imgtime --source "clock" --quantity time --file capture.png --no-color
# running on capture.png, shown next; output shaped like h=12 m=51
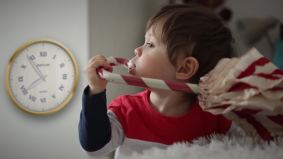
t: h=7 m=54
